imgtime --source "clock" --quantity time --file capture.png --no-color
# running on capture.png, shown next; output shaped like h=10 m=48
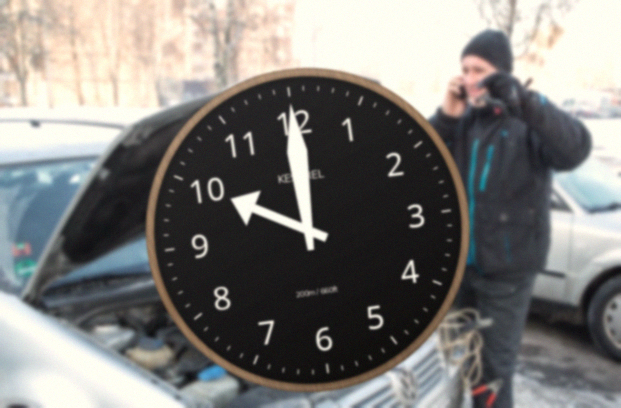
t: h=10 m=0
